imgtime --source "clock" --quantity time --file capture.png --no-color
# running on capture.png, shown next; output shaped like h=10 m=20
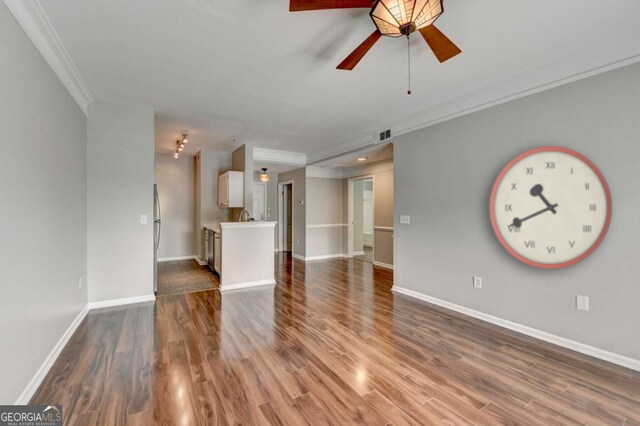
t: h=10 m=41
